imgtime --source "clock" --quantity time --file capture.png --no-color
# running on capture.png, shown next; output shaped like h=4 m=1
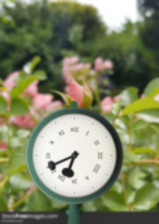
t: h=6 m=41
